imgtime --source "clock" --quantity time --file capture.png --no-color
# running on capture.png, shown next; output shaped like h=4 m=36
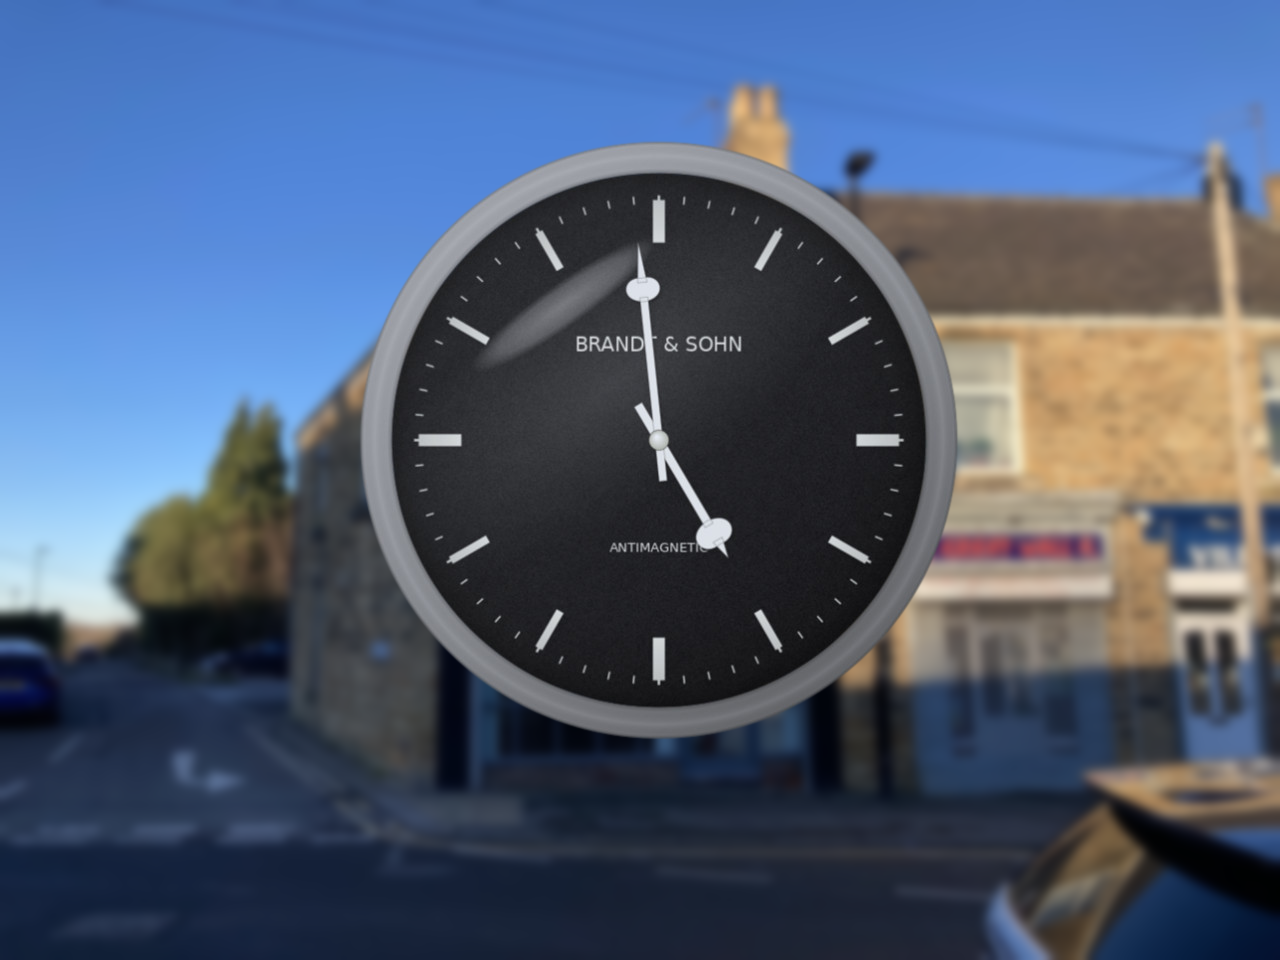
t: h=4 m=59
